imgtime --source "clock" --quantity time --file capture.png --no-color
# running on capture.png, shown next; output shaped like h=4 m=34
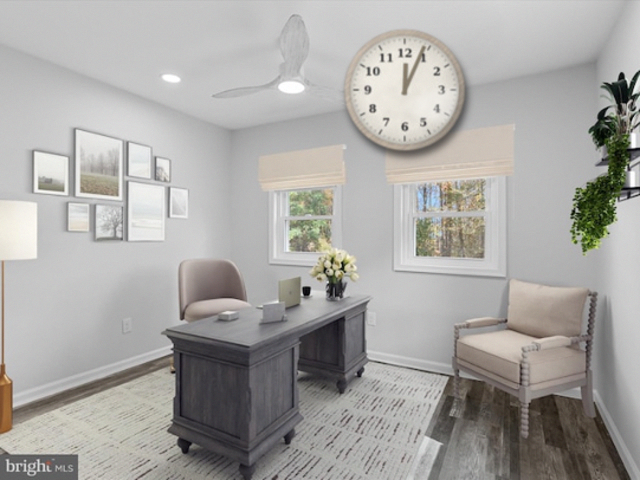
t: h=12 m=4
